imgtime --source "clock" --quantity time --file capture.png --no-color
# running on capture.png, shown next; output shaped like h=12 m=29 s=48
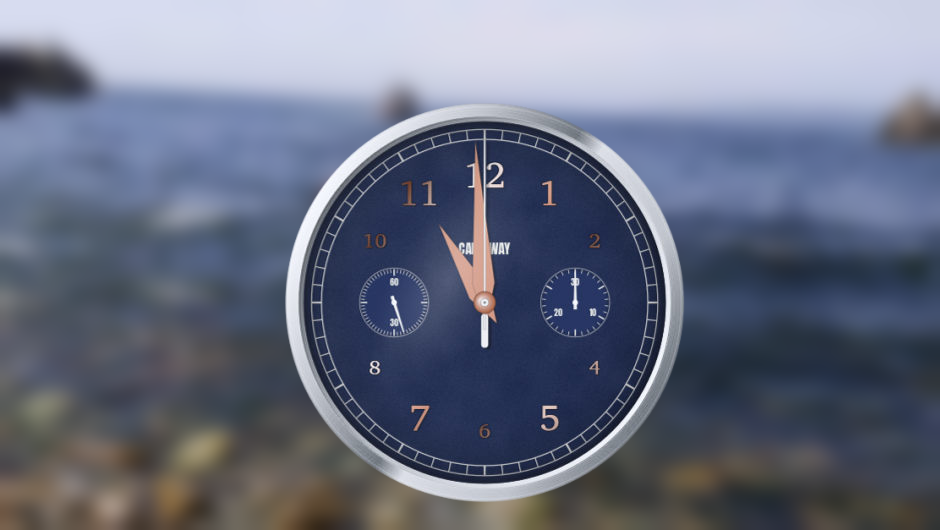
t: h=10 m=59 s=27
